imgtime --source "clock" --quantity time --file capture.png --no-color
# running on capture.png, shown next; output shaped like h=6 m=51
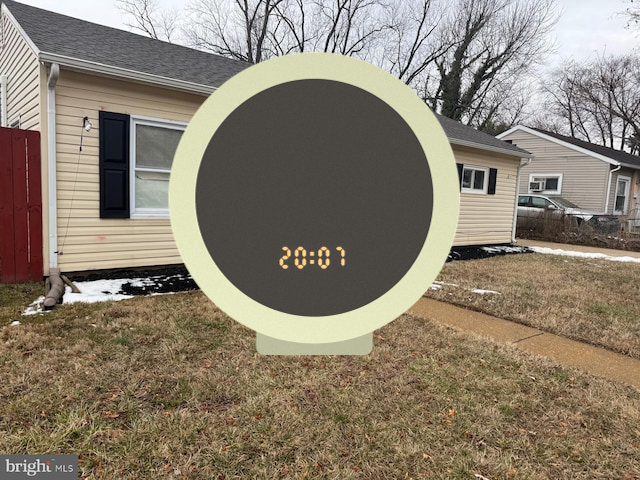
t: h=20 m=7
